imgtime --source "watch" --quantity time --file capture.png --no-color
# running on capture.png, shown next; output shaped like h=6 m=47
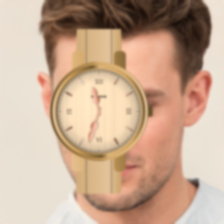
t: h=11 m=33
